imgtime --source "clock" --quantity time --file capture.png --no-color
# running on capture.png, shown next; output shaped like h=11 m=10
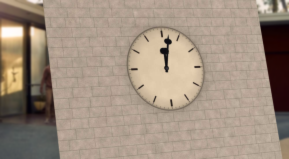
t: h=12 m=2
